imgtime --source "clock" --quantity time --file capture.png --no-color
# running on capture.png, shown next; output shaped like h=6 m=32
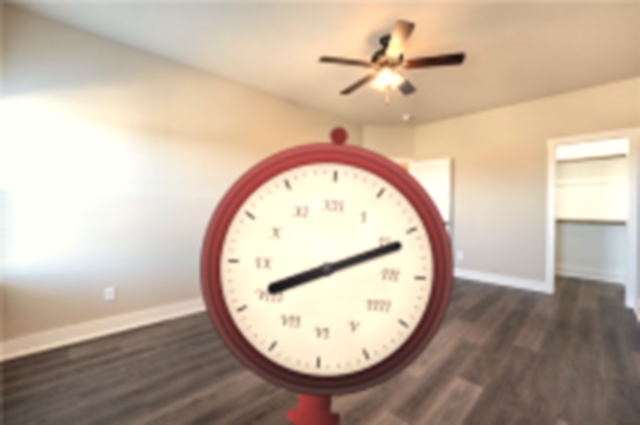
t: h=8 m=11
